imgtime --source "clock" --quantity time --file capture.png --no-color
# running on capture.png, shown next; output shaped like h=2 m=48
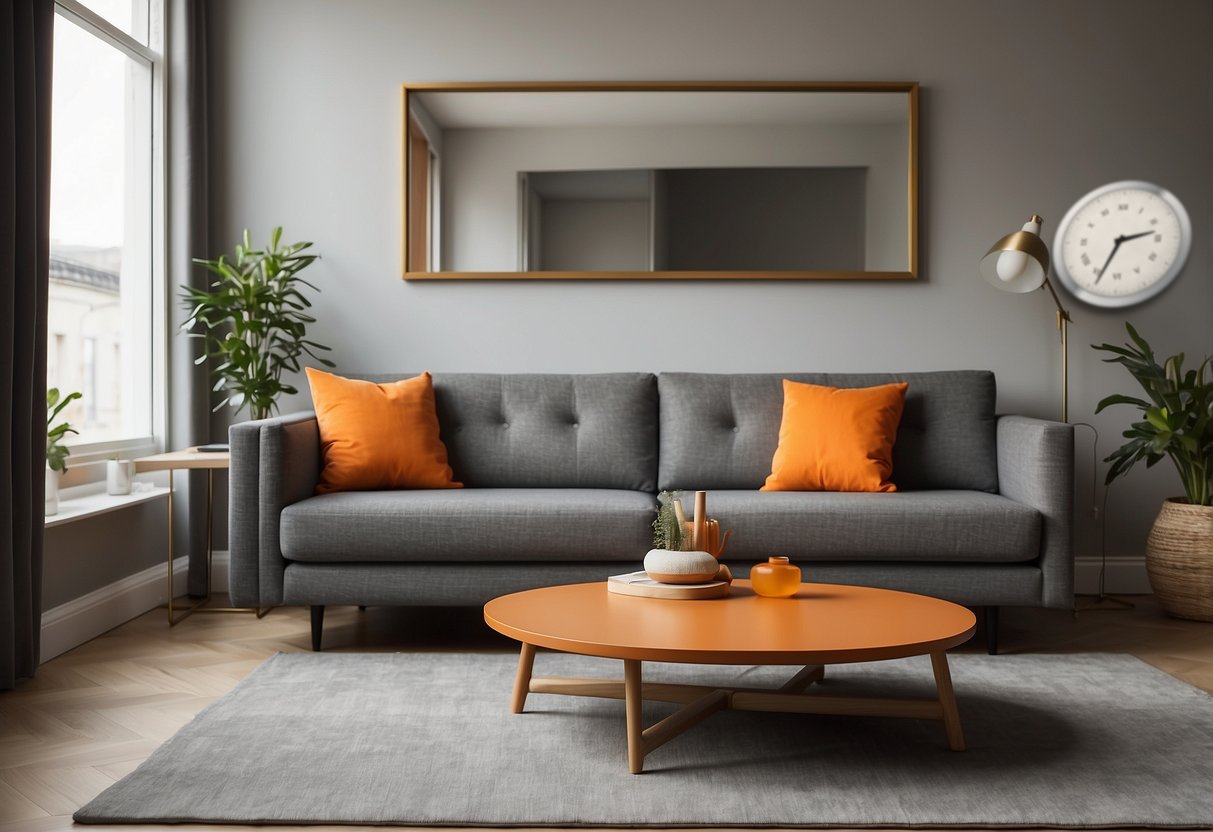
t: h=2 m=34
